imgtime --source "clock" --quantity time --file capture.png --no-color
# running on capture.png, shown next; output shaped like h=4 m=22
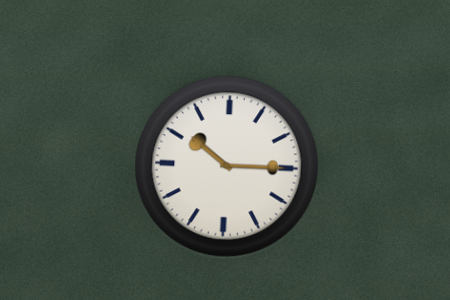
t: h=10 m=15
